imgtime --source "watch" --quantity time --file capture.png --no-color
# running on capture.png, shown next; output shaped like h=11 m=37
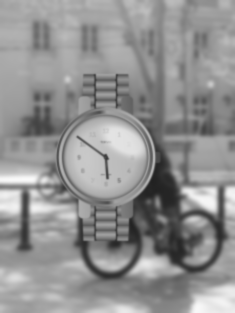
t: h=5 m=51
